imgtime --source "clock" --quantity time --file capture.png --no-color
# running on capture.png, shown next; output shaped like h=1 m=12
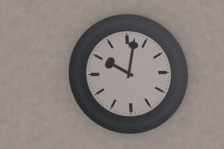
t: h=10 m=2
